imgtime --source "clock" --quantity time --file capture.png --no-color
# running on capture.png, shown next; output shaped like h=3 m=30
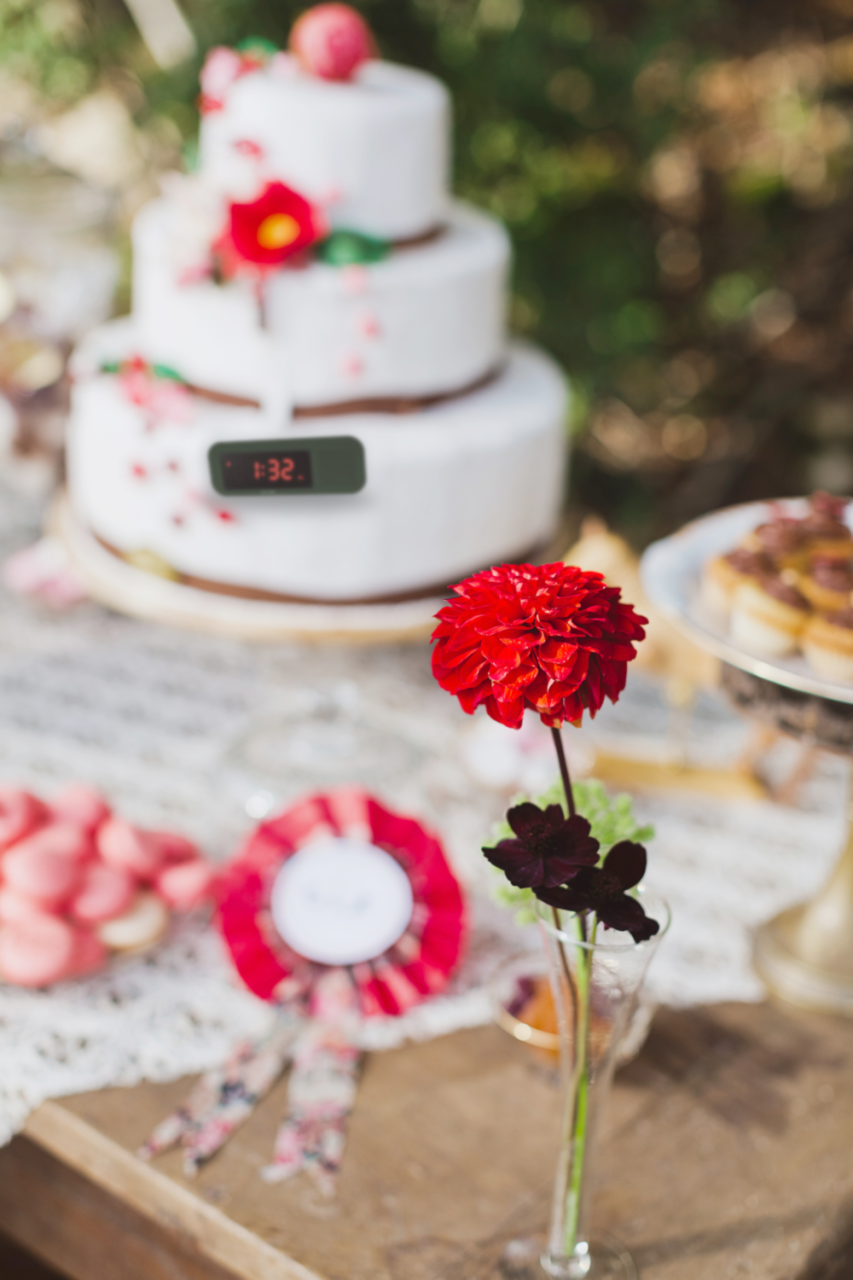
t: h=1 m=32
